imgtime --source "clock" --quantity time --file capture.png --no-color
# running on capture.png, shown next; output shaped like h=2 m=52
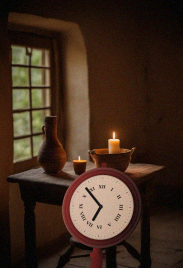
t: h=6 m=53
